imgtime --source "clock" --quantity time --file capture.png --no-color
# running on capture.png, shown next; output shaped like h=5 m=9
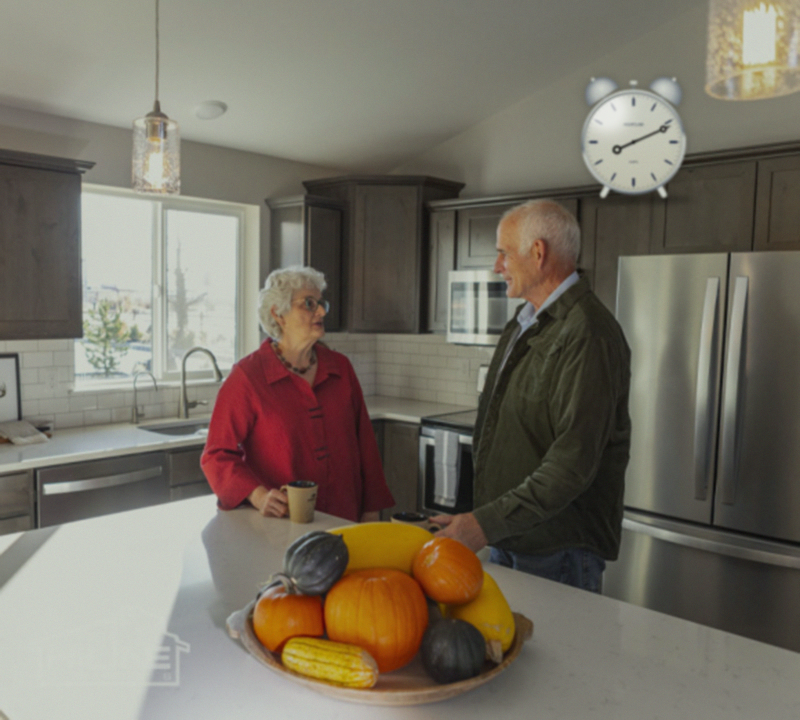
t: h=8 m=11
